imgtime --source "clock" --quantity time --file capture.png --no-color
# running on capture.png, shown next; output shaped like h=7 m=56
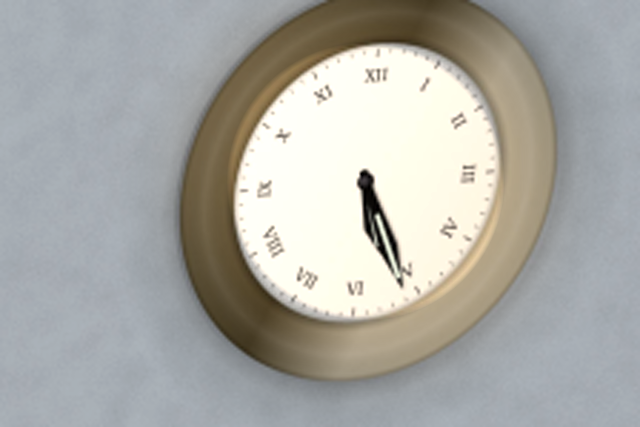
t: h=5 m=26
